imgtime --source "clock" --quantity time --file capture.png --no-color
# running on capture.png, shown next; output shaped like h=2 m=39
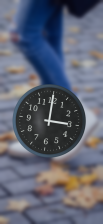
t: h=3 m=0
